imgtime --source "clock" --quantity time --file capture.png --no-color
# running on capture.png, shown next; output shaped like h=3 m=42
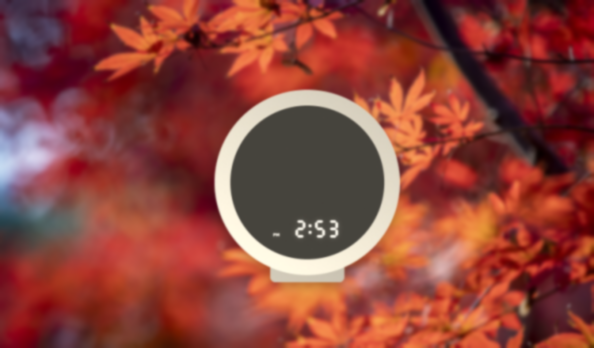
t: h=2 m=53
